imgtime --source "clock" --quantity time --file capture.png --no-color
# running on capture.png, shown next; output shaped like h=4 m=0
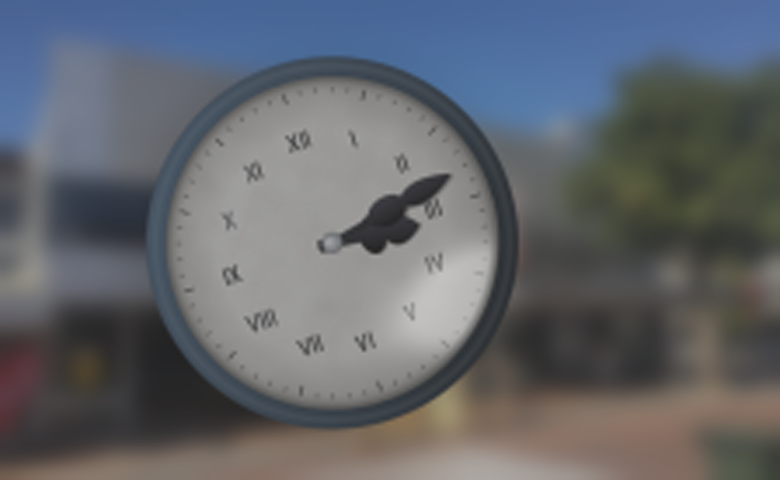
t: h=3 m=13
